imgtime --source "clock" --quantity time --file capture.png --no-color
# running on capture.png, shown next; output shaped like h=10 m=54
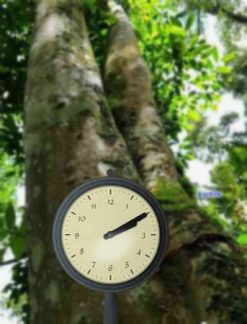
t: h=2 m=10
